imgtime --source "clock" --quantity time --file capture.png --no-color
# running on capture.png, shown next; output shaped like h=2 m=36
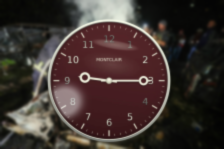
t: h=9 m=15
